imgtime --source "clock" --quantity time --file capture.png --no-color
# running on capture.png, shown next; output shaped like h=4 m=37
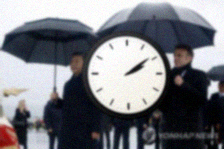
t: h=2 m=9
